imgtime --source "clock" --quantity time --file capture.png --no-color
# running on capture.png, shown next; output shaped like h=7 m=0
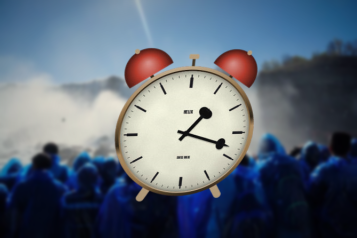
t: h=1 m=18
